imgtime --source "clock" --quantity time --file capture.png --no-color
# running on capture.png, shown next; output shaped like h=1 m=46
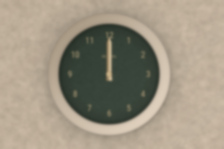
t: h=12 m=0
